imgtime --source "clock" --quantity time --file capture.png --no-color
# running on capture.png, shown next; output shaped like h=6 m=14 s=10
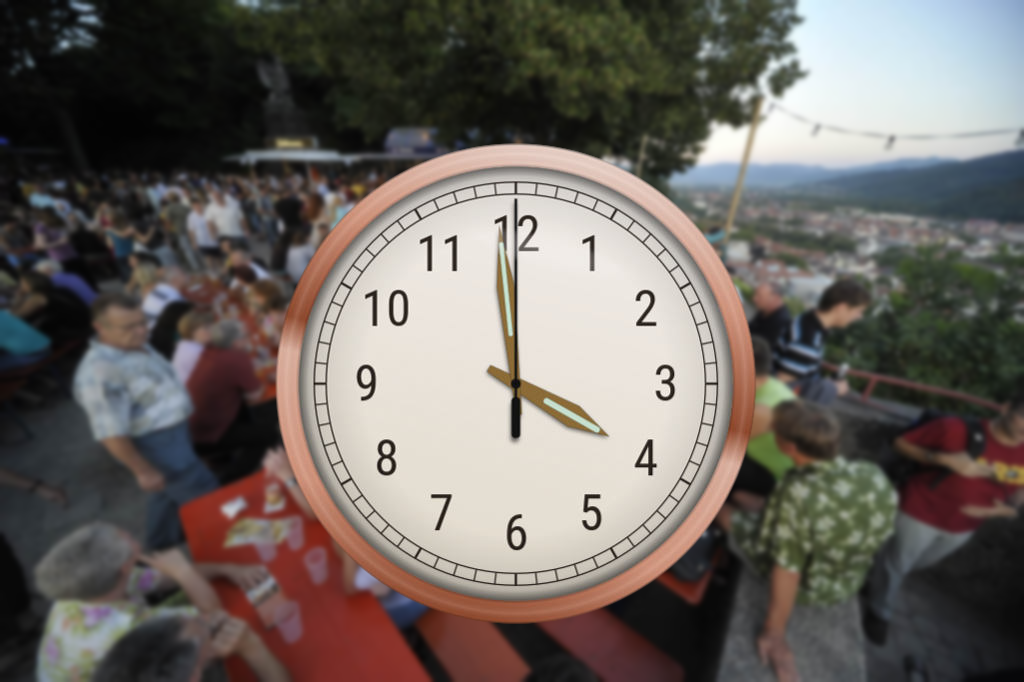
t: h=3 m=59 s=0
